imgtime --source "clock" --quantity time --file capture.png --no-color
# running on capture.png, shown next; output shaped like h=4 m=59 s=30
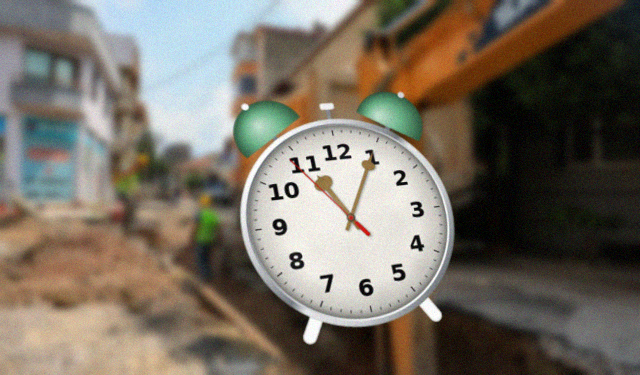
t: h=11 m=4 s=54
